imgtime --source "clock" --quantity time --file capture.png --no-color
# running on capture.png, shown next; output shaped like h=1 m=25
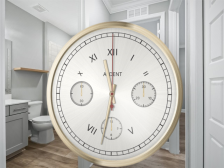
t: h=11 m=32
